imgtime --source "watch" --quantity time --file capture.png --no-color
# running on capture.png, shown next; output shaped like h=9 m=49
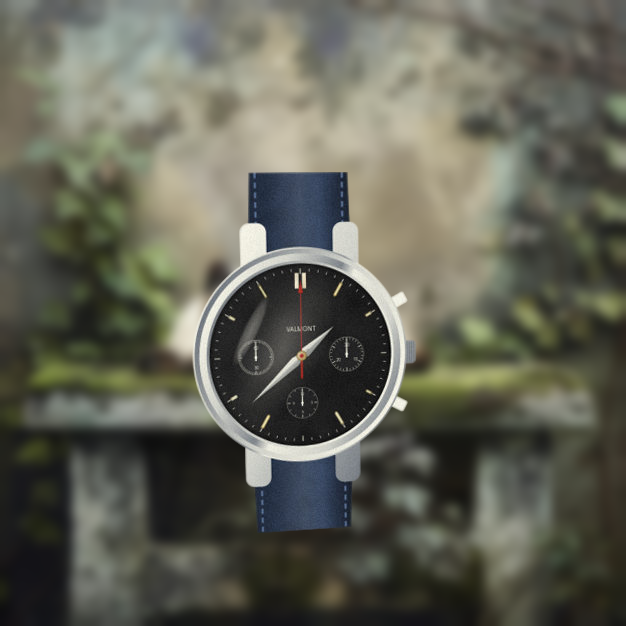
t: h=1 m=38
